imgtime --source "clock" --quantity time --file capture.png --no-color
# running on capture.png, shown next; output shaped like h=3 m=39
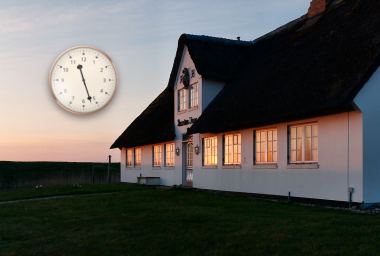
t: h=11 m=27
